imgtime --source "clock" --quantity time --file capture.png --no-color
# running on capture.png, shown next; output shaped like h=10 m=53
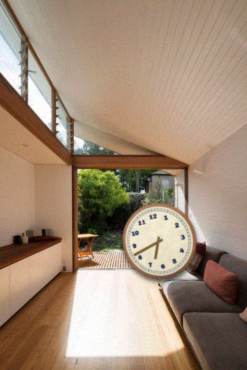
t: h=6 m=42
